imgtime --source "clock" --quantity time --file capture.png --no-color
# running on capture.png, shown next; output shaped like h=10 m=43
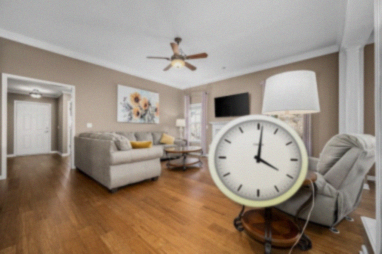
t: h=4 m=1
